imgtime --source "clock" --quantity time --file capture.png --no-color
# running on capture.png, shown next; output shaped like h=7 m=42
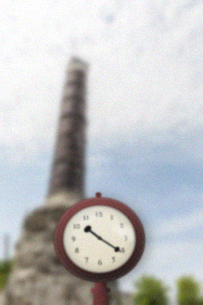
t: h=10 m=21
